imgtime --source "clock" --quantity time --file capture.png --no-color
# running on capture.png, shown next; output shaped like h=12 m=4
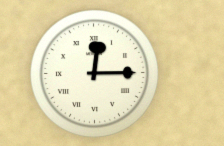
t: h=12 m=15
